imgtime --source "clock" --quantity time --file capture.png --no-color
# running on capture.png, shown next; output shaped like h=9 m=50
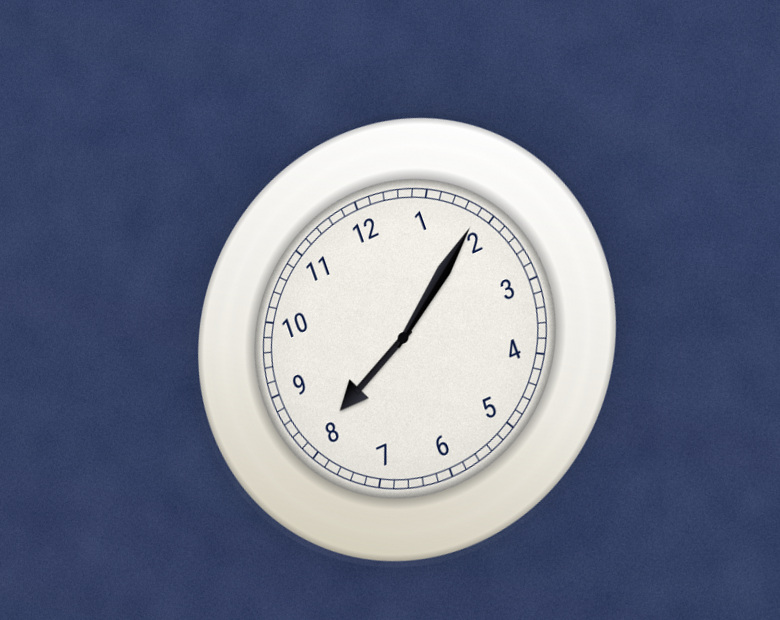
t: h=8 m=9
